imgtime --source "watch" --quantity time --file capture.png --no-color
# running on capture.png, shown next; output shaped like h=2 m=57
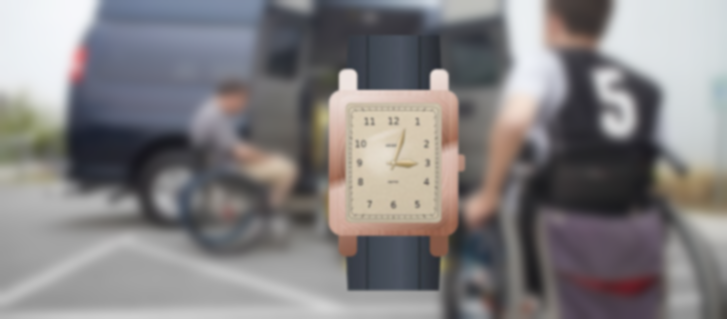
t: h=3 m=3
